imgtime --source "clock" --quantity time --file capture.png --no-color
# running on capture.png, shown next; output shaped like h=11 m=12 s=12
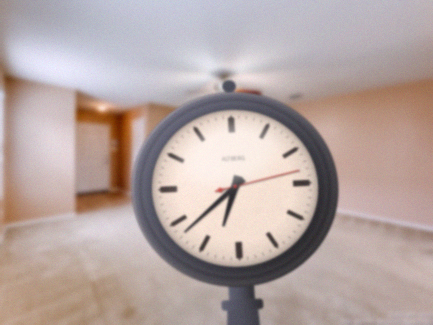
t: h=6 m=38 s=13
